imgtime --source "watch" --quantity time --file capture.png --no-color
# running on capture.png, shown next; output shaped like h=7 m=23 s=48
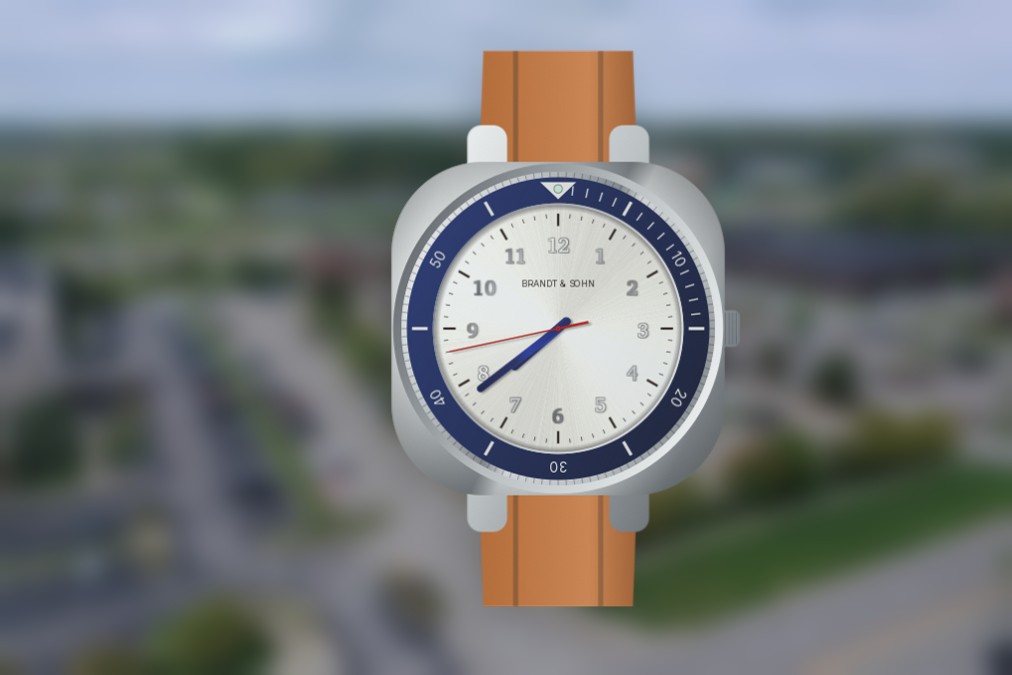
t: h=7 m=38 s=43
